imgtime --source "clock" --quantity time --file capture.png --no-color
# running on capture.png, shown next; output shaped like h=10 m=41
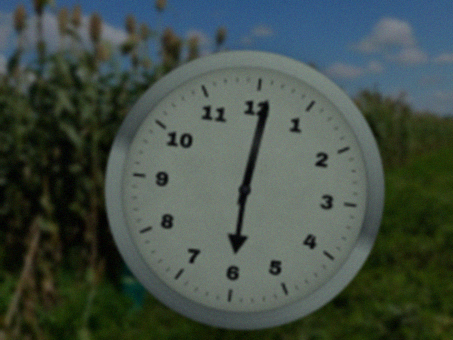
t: h=6 m=1
